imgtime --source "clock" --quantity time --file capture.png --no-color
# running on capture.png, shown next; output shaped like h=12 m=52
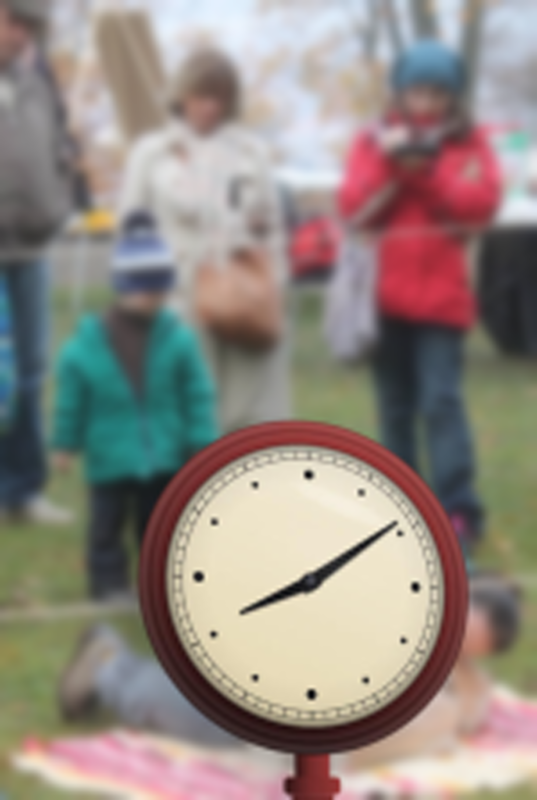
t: h=8 m=9
